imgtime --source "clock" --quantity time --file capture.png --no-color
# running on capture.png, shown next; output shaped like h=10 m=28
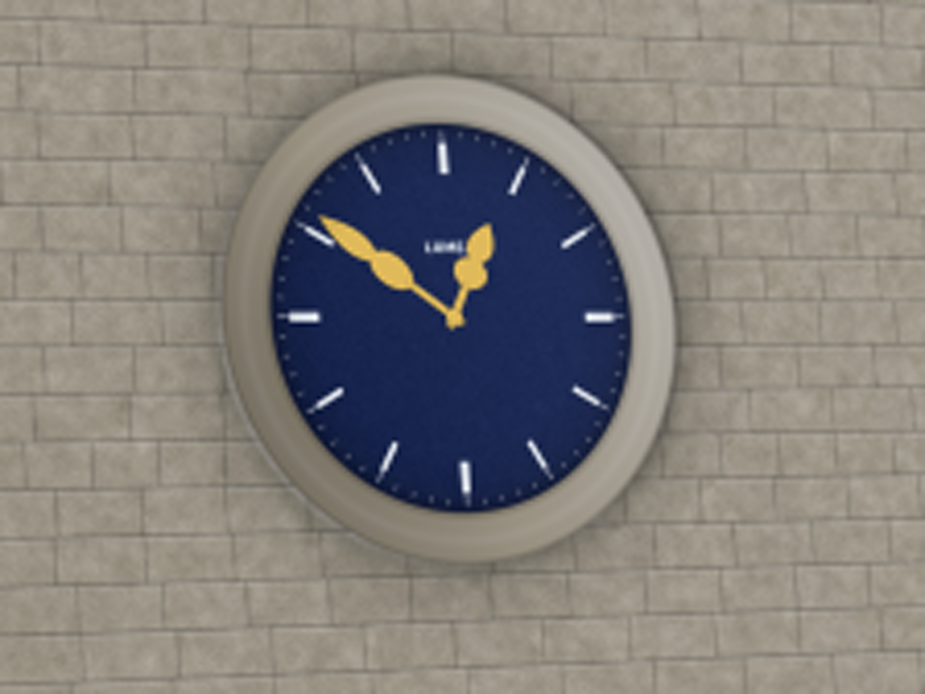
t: h=12 m=51
